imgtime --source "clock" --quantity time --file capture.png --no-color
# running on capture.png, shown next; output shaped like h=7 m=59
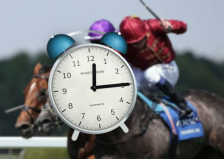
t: h=12 m=15
